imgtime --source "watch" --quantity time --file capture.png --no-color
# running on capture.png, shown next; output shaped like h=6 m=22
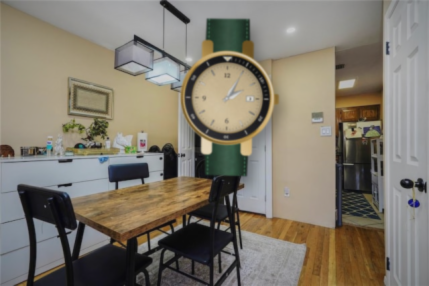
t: h=2 m=5
